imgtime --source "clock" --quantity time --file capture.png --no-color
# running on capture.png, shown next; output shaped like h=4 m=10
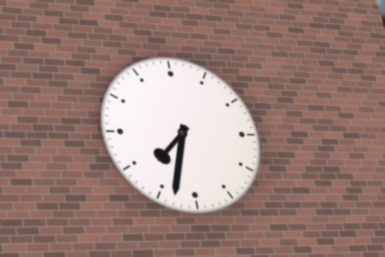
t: h=7 m=33
